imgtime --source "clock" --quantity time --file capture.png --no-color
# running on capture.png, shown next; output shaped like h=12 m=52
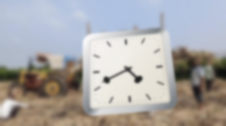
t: h=4 m=41
